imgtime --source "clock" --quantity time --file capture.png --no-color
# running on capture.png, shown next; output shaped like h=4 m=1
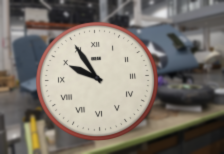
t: h=9 m=55
